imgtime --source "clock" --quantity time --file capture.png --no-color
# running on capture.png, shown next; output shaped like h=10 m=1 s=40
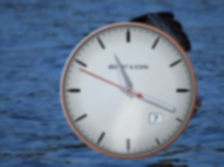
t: h=11 m=18 s=49
